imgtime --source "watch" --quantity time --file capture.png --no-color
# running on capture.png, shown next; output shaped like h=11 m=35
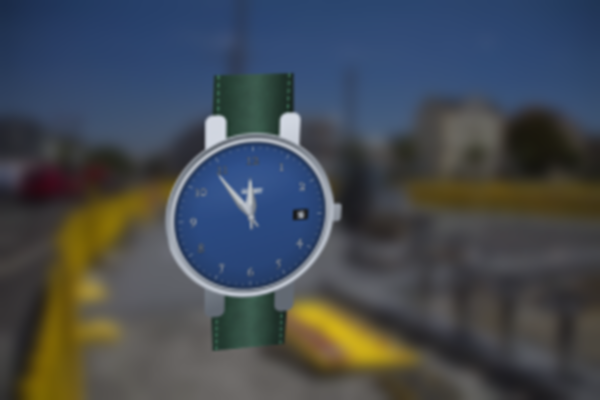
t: h=11 m=54
